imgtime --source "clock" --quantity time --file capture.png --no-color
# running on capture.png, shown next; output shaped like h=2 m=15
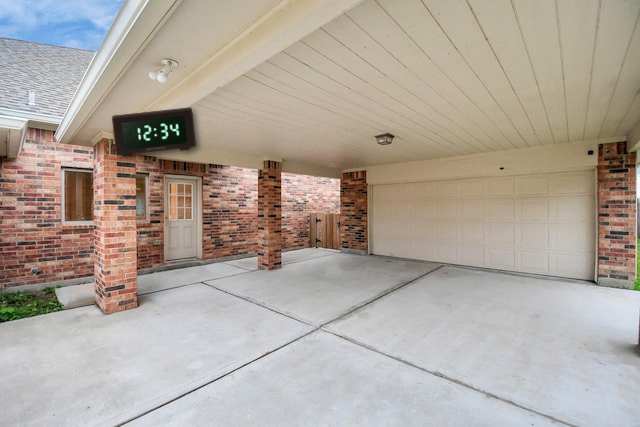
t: h=12 m=34
